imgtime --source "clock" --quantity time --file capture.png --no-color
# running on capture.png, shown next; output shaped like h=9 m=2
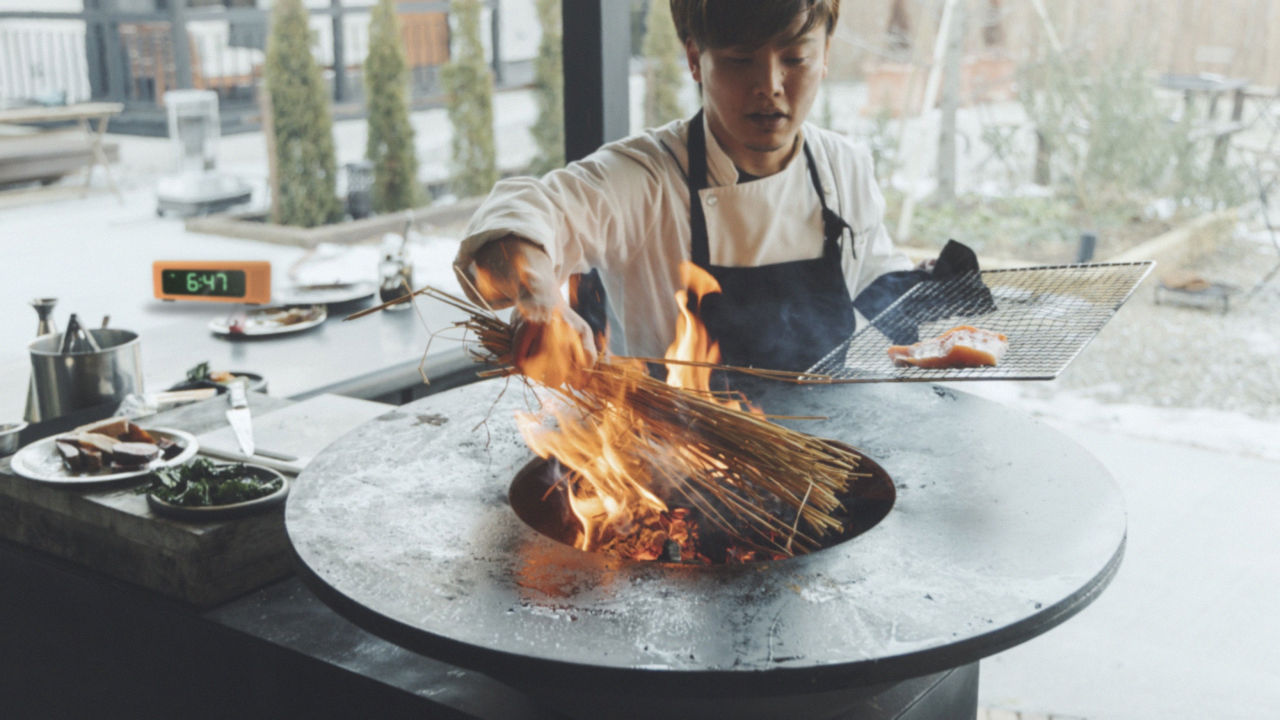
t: h=6 m=47
